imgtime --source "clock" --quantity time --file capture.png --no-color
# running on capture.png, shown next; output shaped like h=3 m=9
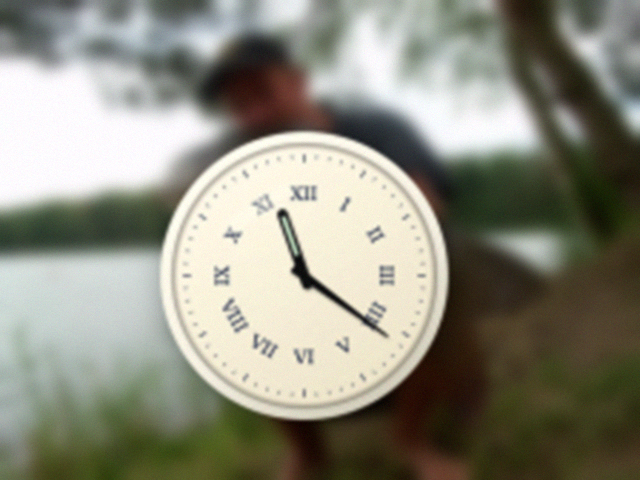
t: h=11 m=21
